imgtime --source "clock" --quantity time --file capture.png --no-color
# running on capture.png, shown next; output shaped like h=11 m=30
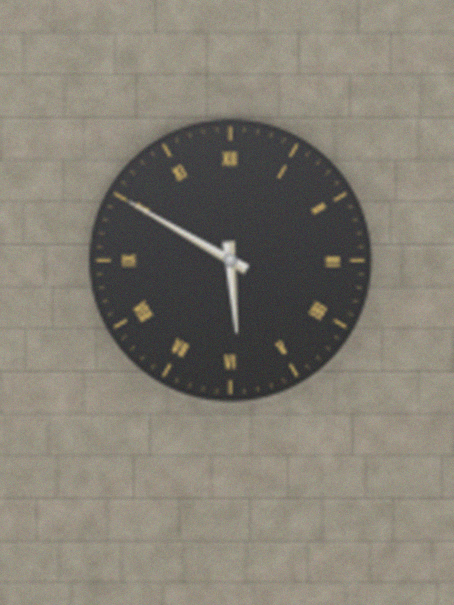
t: h=5 m=50
